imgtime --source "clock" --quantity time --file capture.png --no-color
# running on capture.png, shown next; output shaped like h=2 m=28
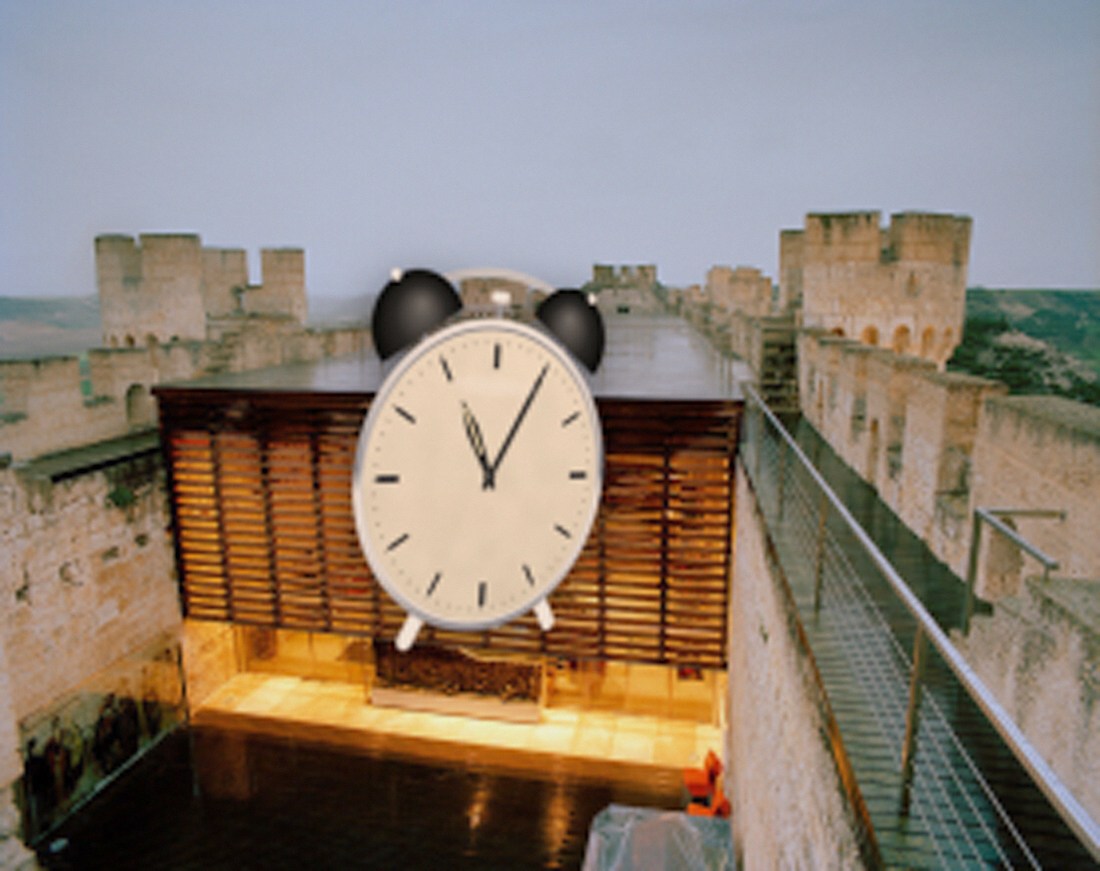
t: h=11 m=5
